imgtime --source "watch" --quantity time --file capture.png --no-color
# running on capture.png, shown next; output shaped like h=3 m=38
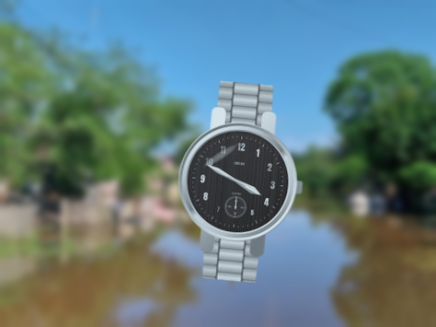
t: h=3 m=49
